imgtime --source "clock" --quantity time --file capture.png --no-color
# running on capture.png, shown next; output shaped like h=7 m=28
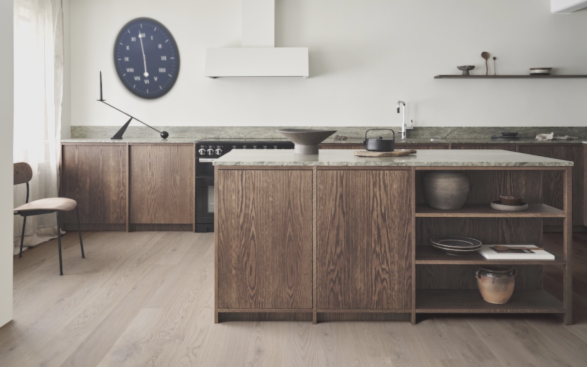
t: h=5 m=59
